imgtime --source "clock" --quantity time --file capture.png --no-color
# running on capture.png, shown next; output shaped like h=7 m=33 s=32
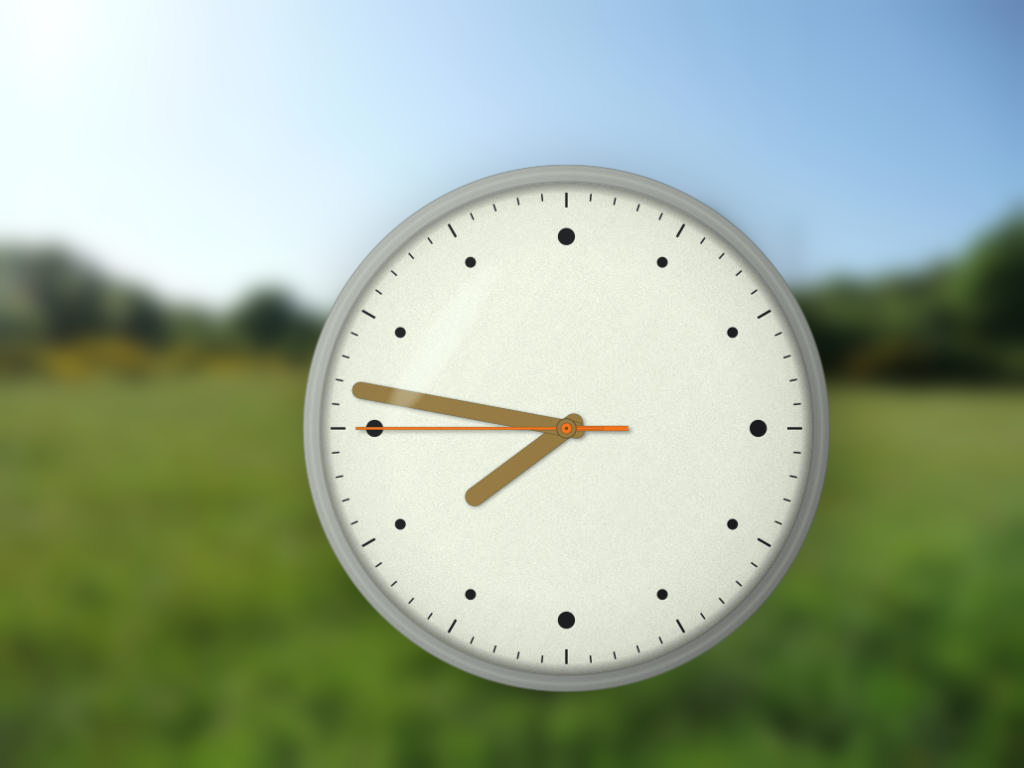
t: h=7 m=46 s=45
